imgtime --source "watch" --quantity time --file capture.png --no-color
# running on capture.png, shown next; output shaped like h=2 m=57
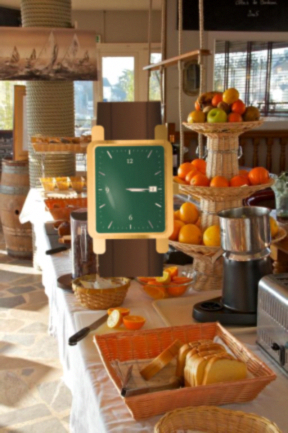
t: h=3 m=15
